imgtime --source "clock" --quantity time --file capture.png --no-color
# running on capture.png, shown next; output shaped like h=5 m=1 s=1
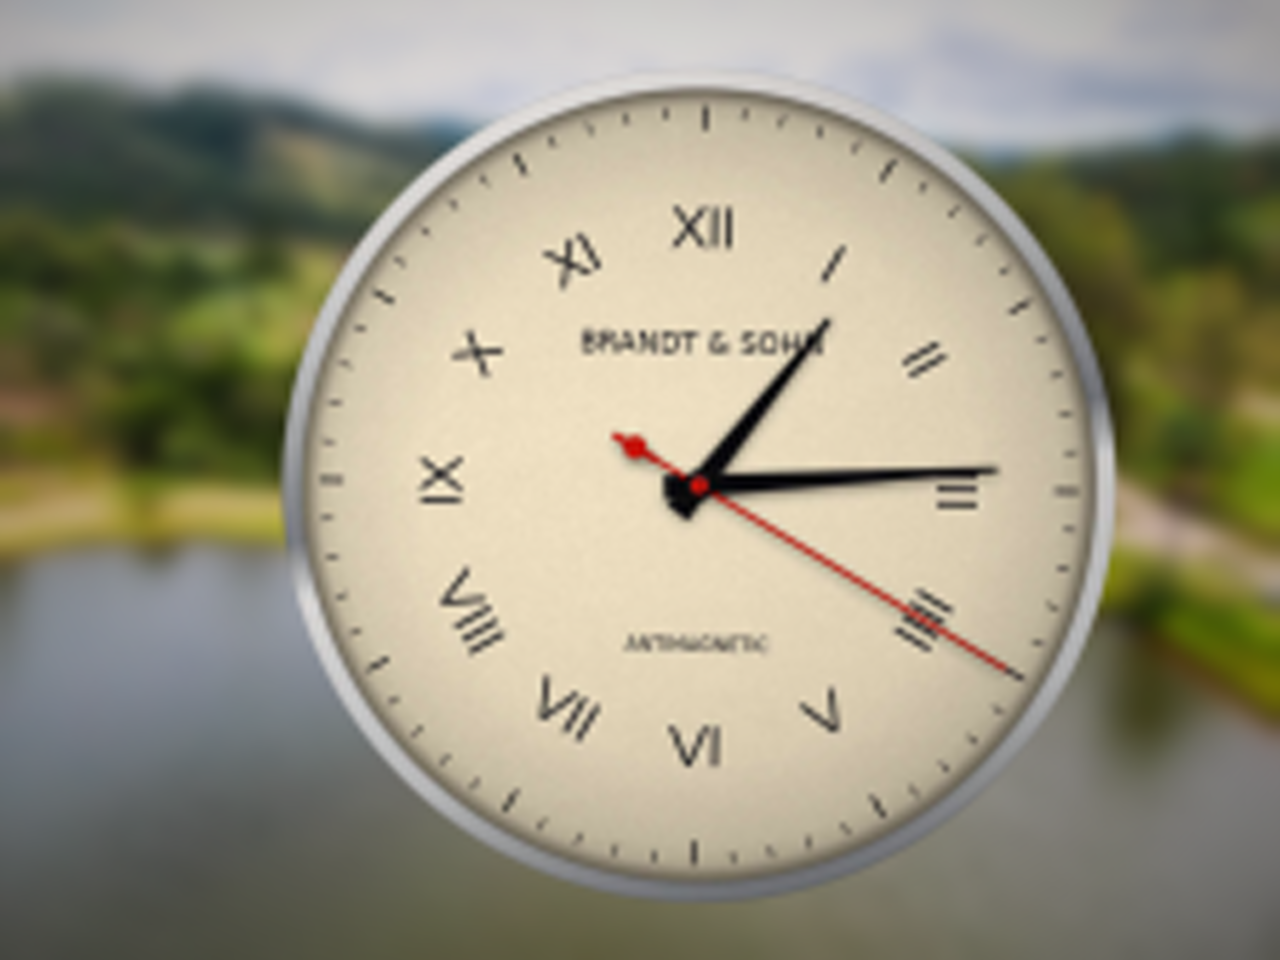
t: h=1 m=14 s=20
